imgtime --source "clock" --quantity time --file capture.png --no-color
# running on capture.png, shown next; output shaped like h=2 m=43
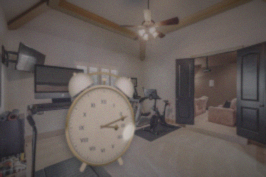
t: h=3 m=12
